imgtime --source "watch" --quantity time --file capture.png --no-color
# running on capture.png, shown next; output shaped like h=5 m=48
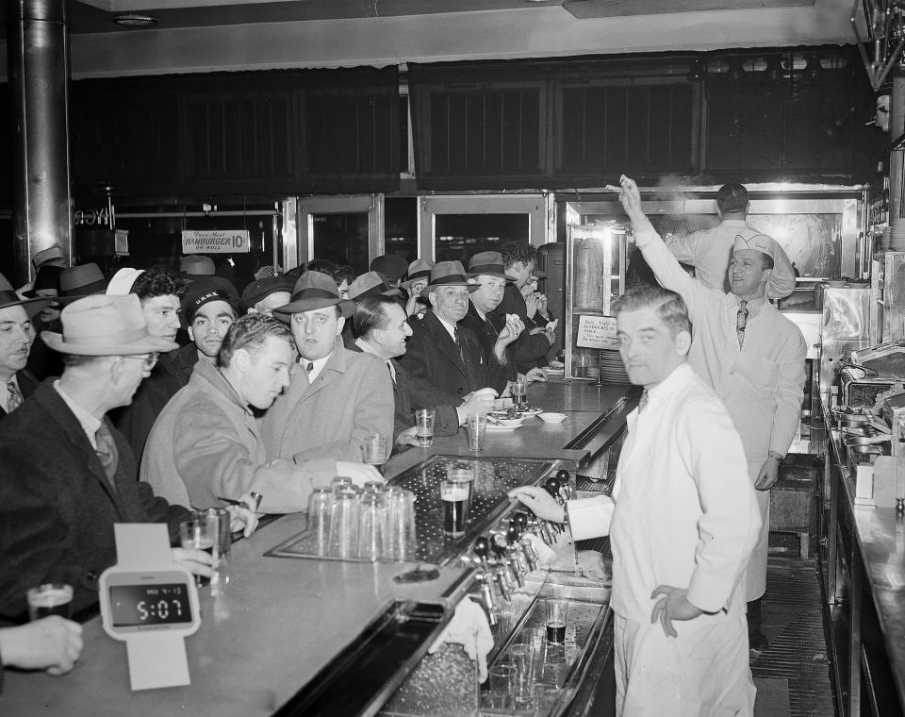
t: h=5 m=7
